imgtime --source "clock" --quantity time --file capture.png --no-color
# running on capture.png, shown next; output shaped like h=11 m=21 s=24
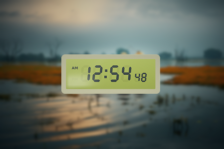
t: h=12 m=54 s=48
